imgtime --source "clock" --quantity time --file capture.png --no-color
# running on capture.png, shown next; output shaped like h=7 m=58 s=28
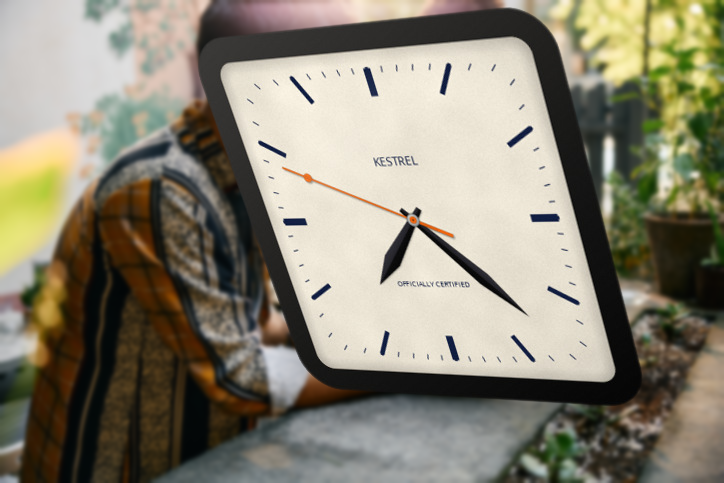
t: h=7 m=22 s=49
